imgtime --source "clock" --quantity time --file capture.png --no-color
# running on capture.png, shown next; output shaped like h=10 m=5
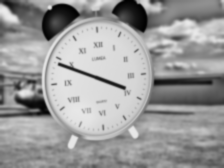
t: h=3 m=49
